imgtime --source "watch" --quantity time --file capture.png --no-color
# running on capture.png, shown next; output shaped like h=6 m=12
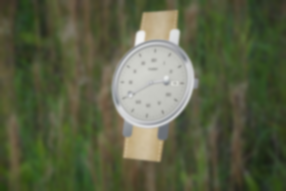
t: h=2 m=40
